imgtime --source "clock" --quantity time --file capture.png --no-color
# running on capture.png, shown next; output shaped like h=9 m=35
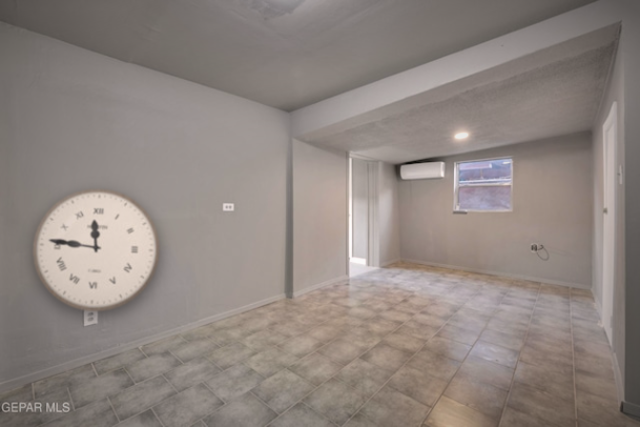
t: h=11 m=46
